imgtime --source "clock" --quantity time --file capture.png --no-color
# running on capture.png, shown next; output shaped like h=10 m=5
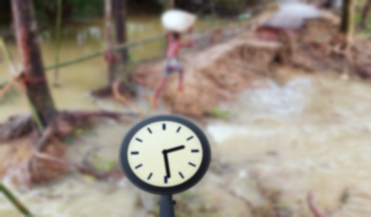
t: h=2 m=29
